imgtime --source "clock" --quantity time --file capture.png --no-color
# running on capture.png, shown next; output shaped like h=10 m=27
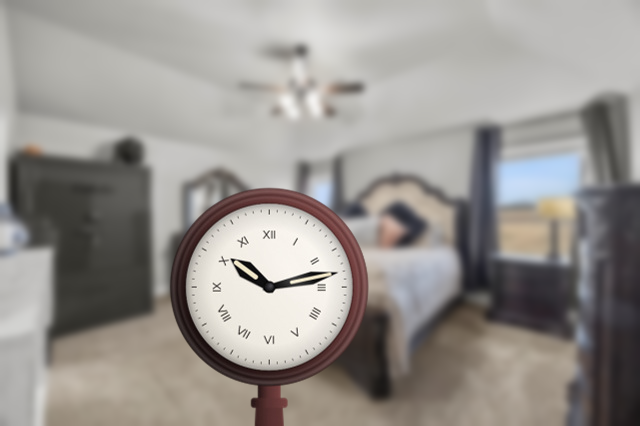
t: h=10 m=13
